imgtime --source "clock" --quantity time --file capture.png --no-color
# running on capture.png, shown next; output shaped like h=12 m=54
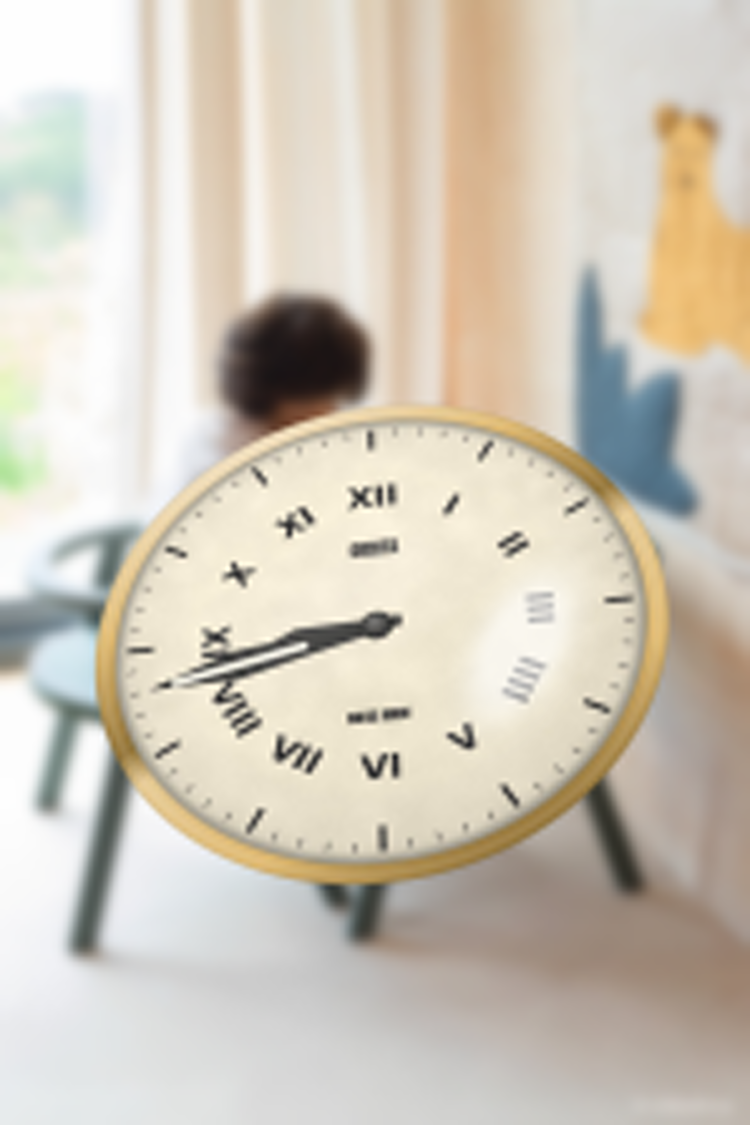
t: h=8 m=43
